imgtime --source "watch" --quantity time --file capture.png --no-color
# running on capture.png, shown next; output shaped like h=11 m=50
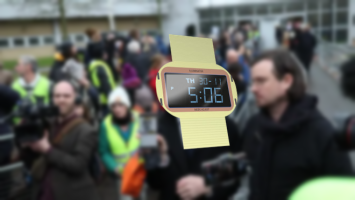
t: h=5 m=6
